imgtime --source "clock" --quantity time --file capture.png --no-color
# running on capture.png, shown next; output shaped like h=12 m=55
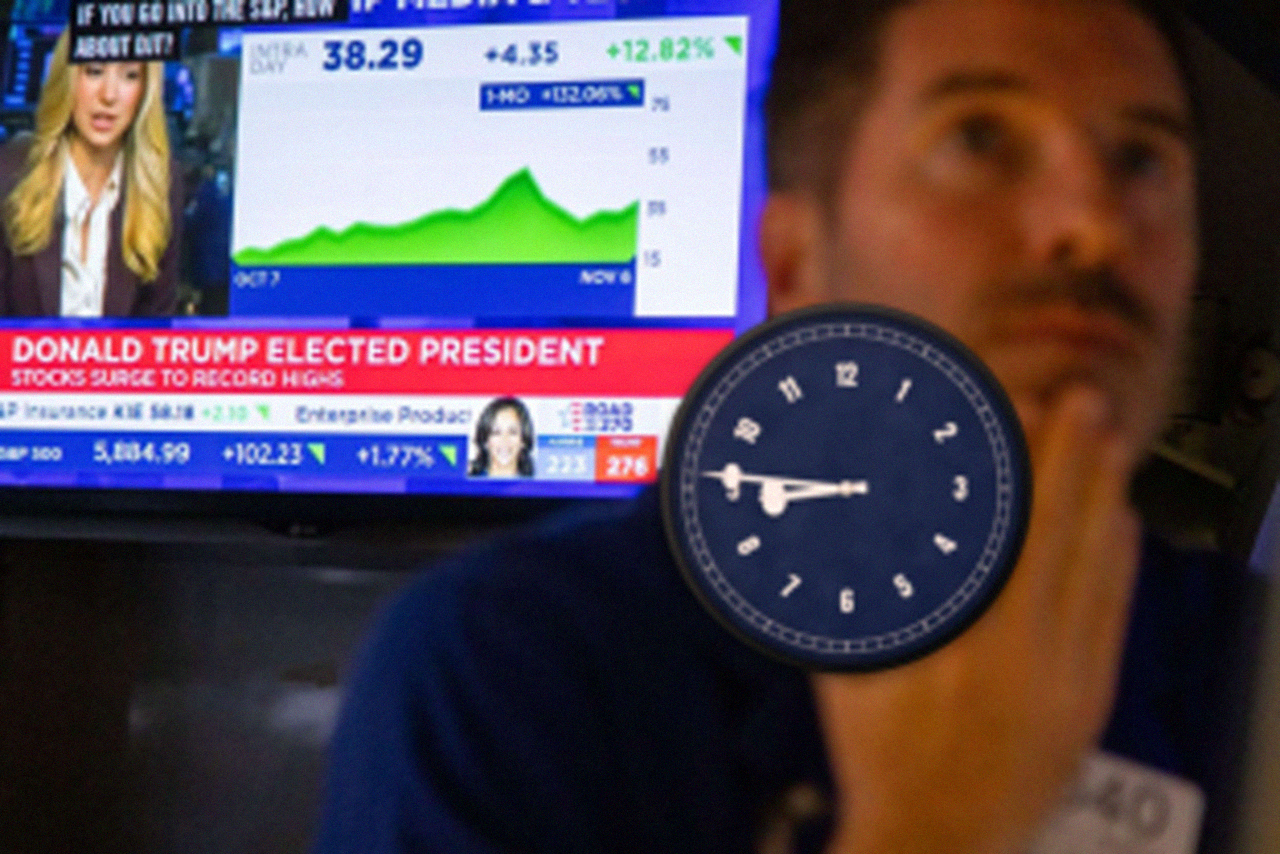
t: h=8 m=46
